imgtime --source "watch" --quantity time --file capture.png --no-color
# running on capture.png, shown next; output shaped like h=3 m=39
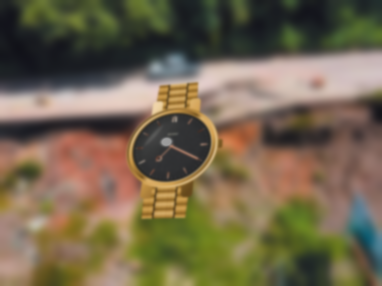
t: h=7 m=20
